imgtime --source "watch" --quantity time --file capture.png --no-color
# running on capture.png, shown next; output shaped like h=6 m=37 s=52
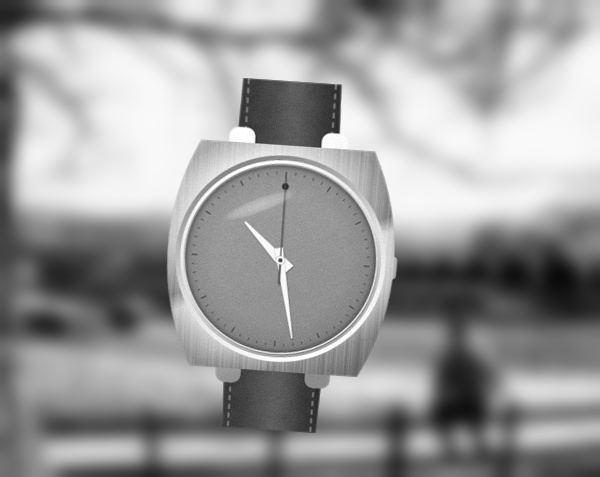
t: h=10 m=28 s=0
